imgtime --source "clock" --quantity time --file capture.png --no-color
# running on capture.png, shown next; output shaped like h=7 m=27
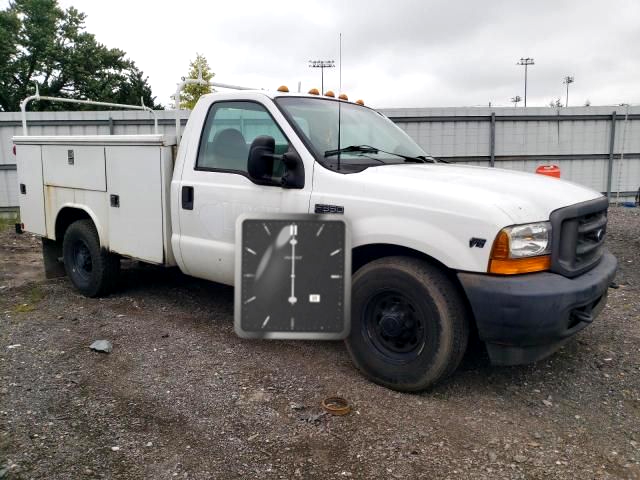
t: h=6 m=0
